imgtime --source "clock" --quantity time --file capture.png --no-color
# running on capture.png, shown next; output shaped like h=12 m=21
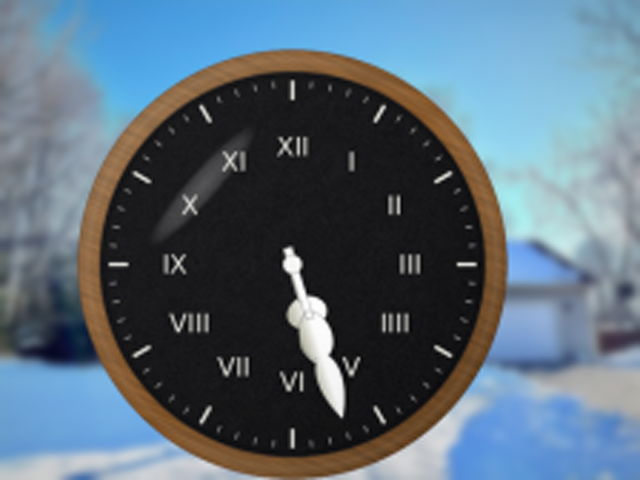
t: h=5 m=27
